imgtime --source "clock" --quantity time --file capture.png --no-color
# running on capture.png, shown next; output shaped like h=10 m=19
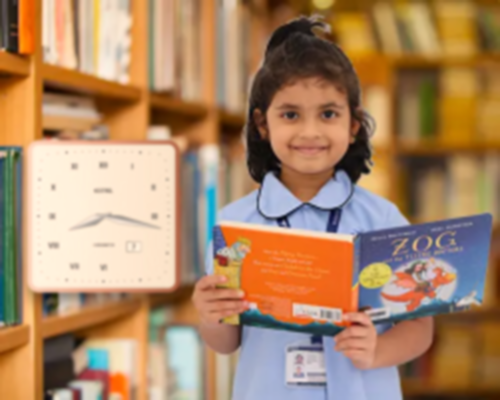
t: h=8 m=17
